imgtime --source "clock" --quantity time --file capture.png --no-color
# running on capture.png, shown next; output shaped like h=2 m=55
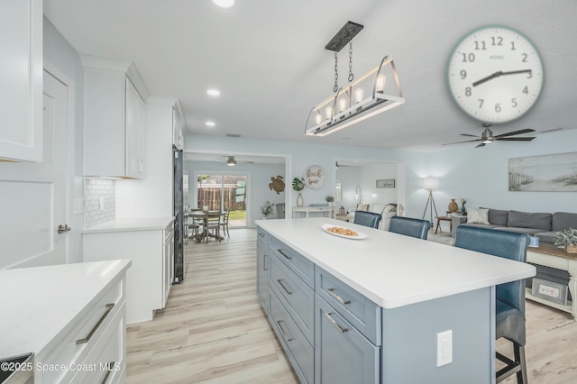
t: h=8 m=14
